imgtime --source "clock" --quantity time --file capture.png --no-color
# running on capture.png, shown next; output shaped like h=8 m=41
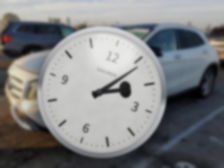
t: h=2 m=6
